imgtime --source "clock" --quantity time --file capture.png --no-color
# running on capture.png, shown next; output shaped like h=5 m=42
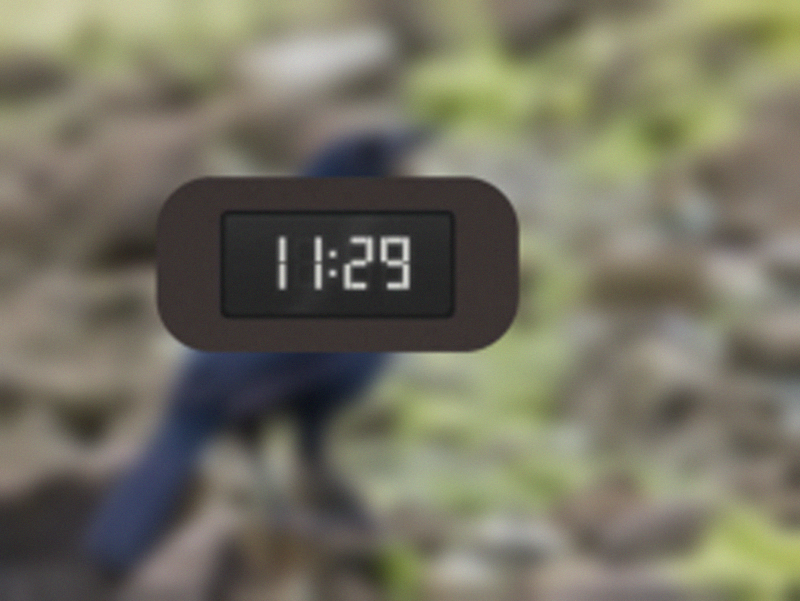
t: h=11 m=29
